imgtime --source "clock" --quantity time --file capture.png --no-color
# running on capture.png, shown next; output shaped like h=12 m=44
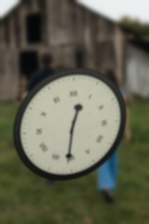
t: h=12 m=31
